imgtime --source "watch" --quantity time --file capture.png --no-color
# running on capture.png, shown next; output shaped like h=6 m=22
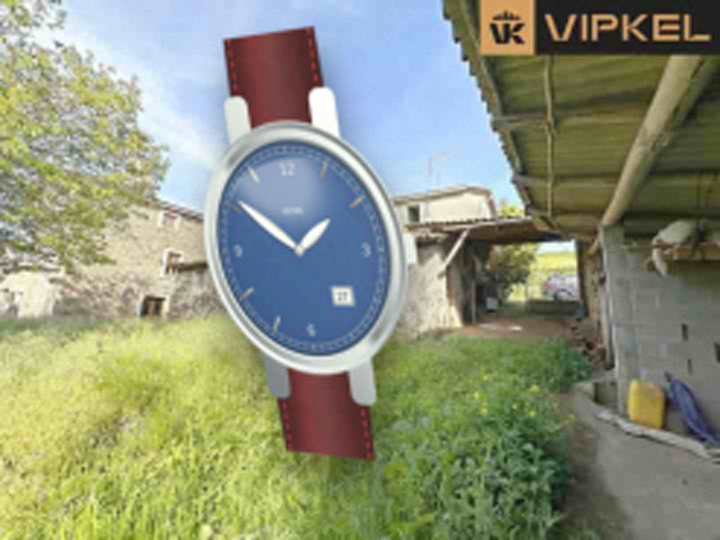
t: h=1 m=51
